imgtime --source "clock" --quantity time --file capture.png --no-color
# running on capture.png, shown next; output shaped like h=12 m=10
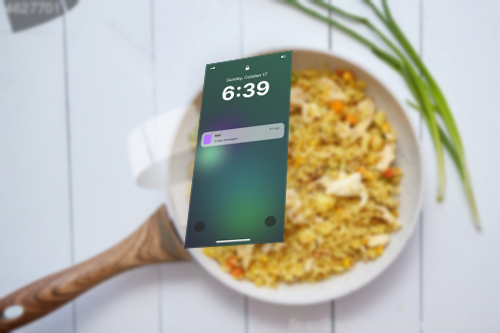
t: h=6 m=39
